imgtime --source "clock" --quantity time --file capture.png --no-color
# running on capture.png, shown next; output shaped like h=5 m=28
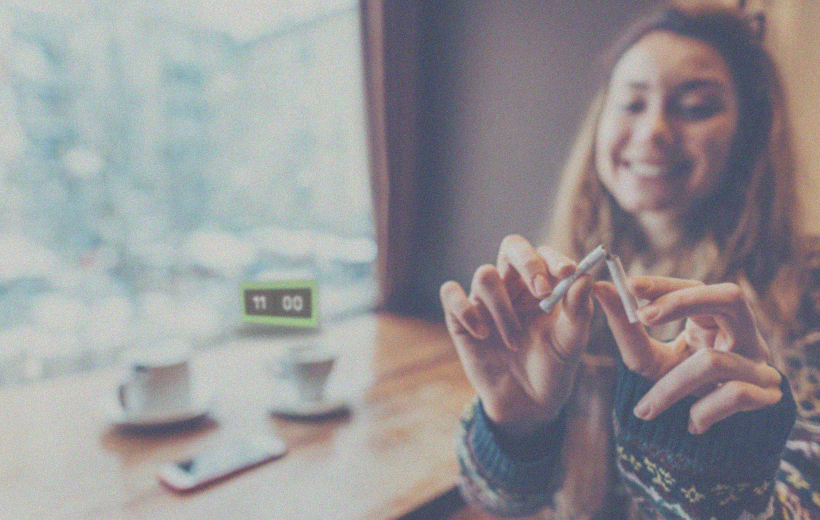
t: h=11 m=0
